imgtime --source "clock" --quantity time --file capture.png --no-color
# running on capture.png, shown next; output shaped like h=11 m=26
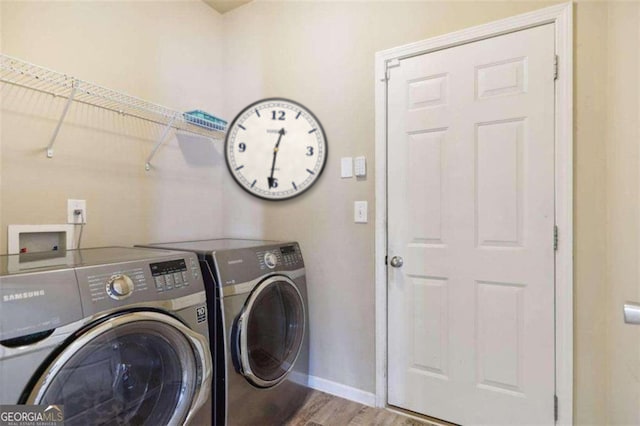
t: h=12 m=31
